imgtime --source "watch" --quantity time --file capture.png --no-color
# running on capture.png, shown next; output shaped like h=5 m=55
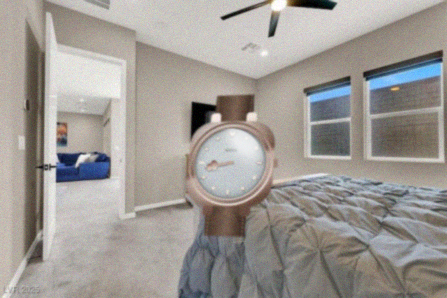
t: h=8 m=43
